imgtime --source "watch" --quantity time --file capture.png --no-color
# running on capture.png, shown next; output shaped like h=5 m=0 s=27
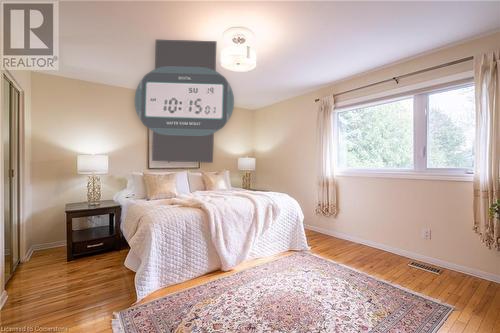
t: h=10 m=15 s=1
